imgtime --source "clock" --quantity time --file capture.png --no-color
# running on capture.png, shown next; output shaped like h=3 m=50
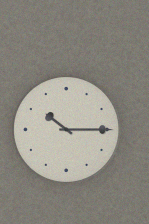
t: h=10 m=15
